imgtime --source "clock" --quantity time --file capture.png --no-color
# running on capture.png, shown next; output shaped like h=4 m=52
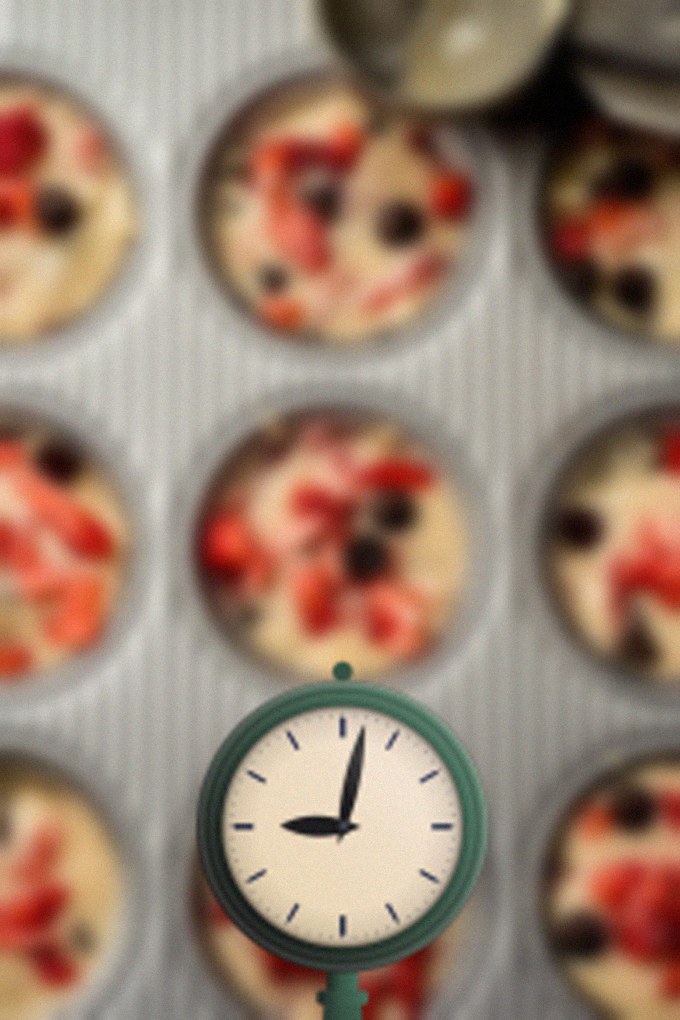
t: h=9 m=2
